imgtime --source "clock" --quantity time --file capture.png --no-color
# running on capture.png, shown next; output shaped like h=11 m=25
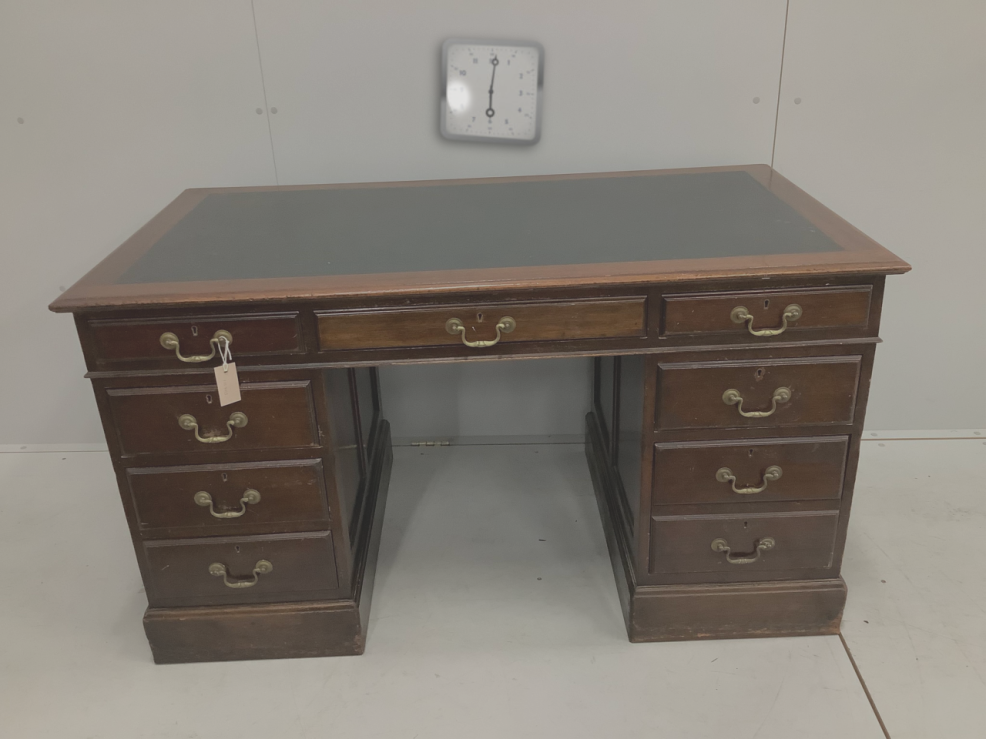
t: h=6 m=1
